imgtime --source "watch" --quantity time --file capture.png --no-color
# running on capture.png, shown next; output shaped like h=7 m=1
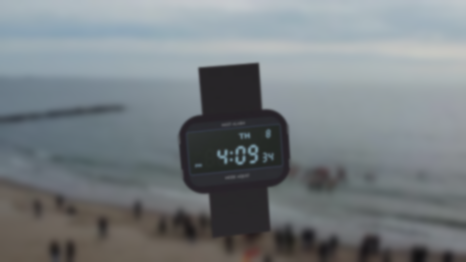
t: h=4 m=9
